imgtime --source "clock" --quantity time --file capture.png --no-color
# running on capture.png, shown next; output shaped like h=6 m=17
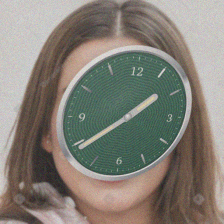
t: h=1 m=39
